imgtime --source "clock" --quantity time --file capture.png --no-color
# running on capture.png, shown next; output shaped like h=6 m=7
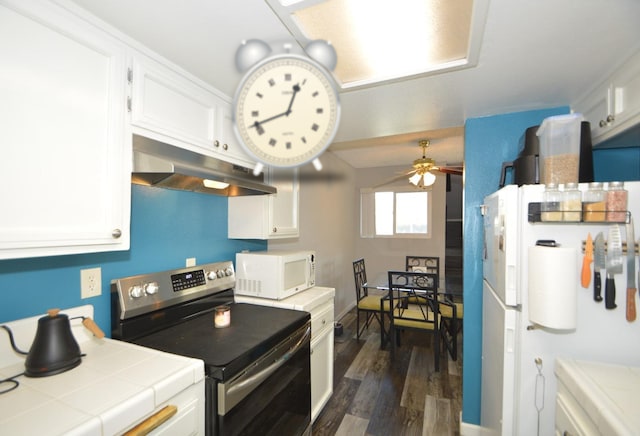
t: h=12 m=42
